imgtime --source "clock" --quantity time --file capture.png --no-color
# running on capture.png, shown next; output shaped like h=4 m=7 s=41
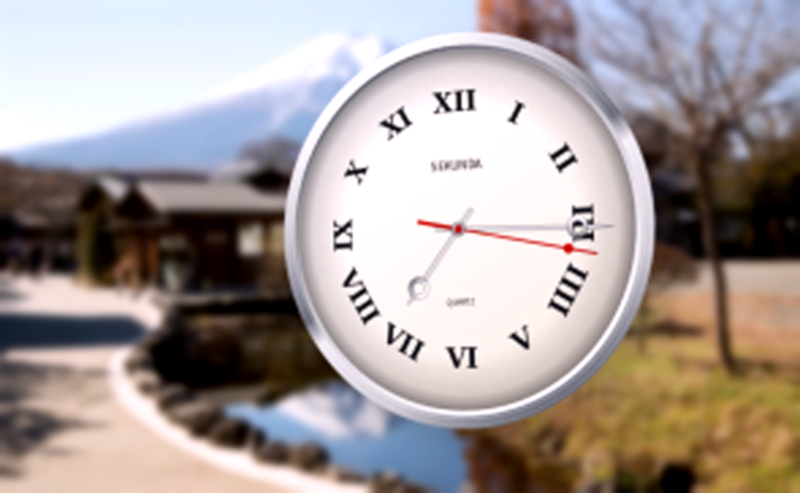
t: h=7 m=15 s=17
